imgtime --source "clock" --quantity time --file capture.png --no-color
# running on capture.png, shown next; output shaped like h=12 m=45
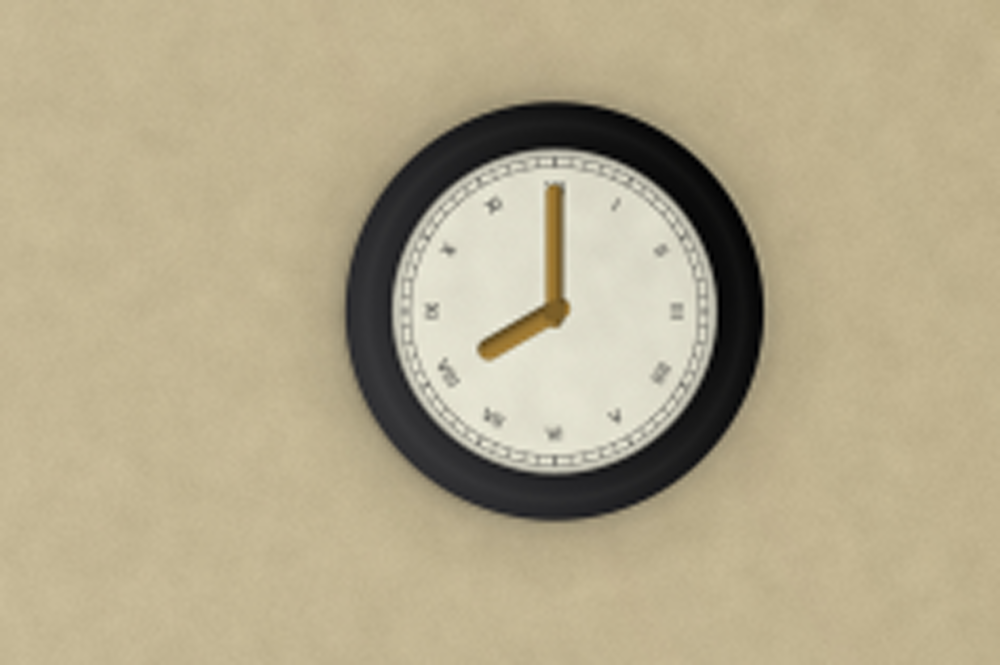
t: h=8 m=0
